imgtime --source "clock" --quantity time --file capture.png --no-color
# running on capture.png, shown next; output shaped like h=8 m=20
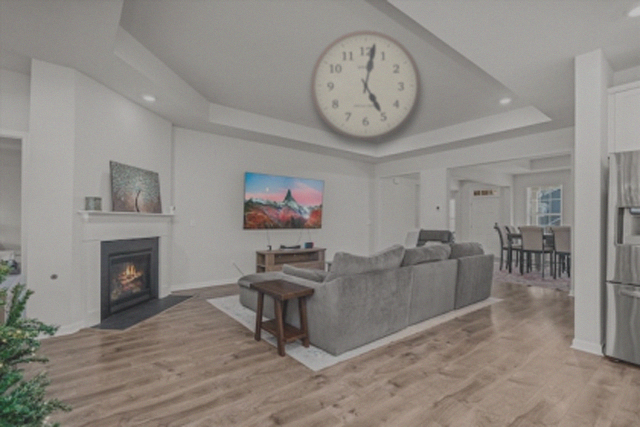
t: h=5 m=2
